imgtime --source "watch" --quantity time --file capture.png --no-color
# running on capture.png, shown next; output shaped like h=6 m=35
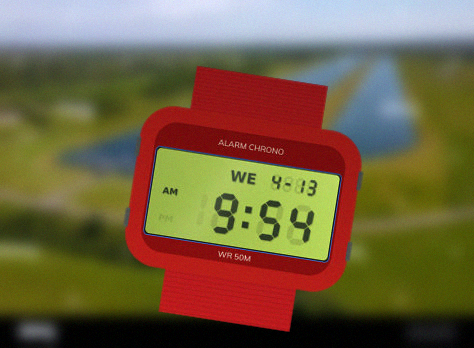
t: h=9 m=54
